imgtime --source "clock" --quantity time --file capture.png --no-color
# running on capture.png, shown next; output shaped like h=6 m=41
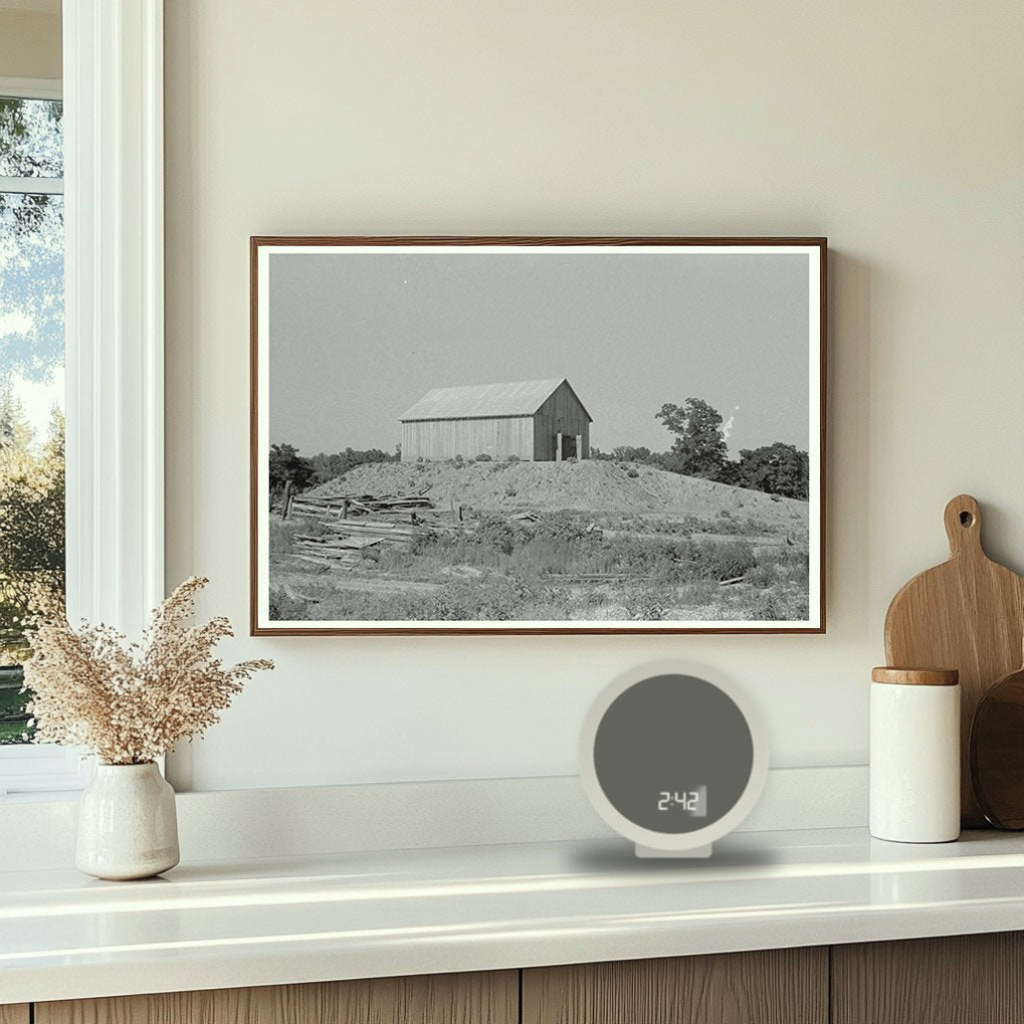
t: h=2 m=42
